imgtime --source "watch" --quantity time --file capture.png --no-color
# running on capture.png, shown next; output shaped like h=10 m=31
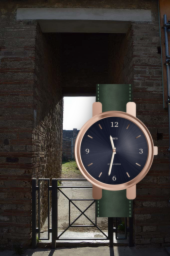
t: h=11 m=32
